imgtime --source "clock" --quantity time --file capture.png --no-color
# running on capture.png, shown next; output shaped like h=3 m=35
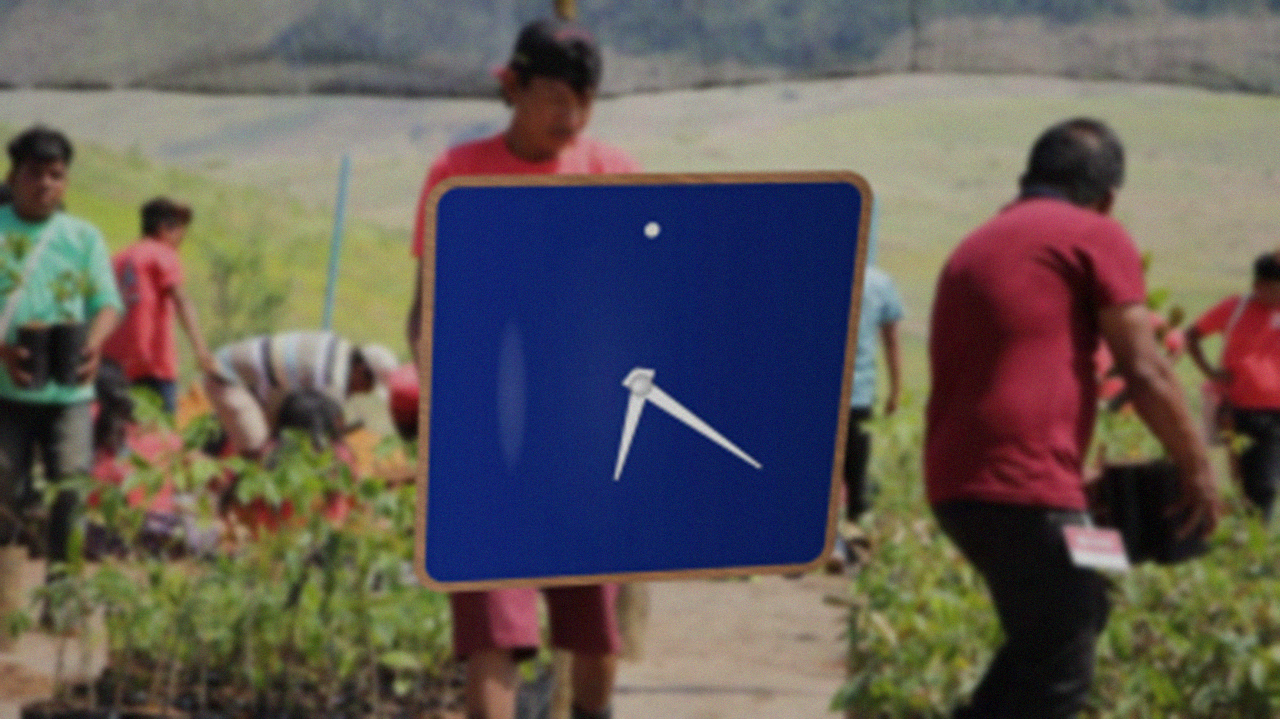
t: h=6 m=21
